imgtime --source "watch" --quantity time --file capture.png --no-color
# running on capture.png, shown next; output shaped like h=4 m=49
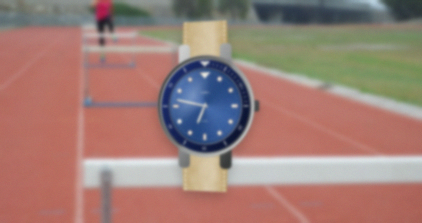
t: h=6 m=47
